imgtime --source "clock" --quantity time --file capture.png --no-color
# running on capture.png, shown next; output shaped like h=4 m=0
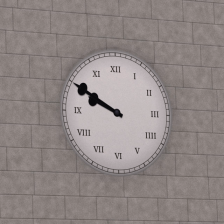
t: h=9 m=50
